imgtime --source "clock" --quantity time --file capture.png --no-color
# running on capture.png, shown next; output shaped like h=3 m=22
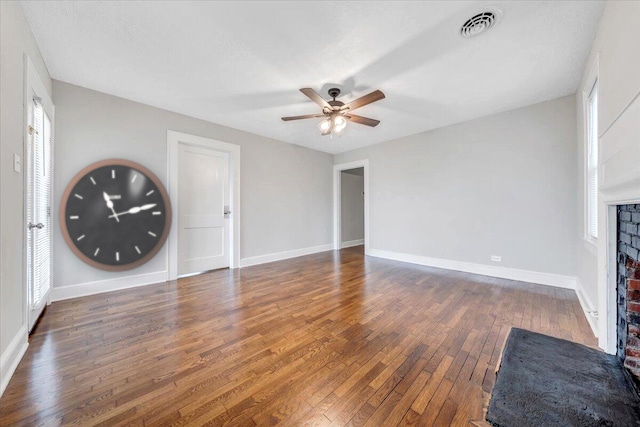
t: h=11 m=13
